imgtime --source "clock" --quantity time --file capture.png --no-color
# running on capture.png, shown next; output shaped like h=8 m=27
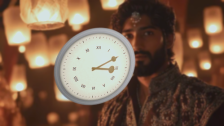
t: h=3 m=10
